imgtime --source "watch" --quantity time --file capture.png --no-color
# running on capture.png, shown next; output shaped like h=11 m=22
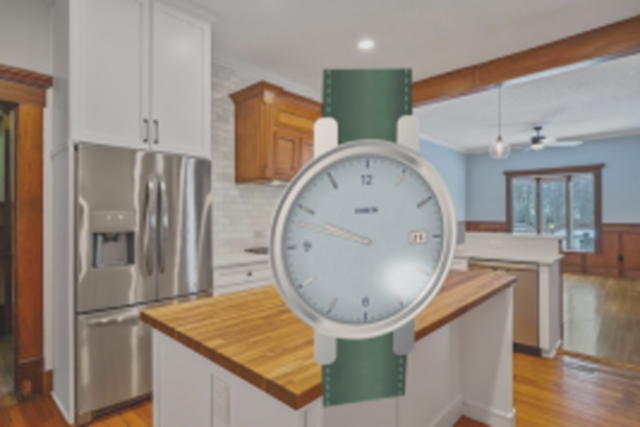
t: h=9 m=48
